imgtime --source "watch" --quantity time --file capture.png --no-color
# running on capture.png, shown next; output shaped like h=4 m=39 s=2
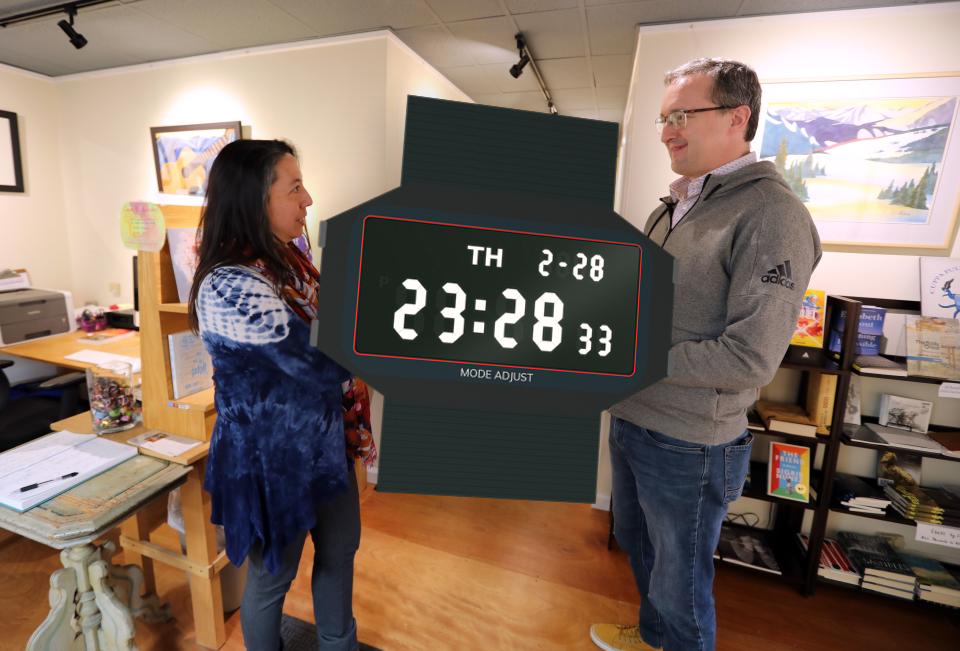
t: h=23 m=28 s=33
